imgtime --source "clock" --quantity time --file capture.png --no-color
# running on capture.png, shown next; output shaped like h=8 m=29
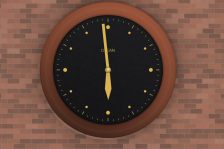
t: h=5 m=59
